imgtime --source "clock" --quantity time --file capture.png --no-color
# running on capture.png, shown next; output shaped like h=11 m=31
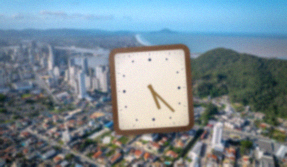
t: h=5 m=23
